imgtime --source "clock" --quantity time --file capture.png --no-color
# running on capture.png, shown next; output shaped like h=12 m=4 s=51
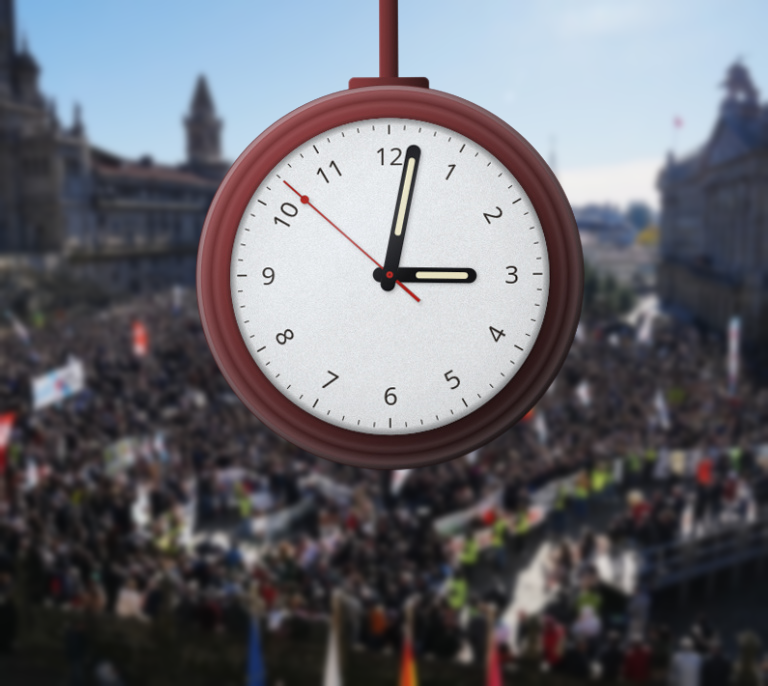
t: h=3 m=1 s=52
